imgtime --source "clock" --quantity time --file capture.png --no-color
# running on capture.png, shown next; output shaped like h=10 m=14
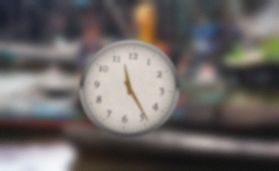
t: h=11 m=24
